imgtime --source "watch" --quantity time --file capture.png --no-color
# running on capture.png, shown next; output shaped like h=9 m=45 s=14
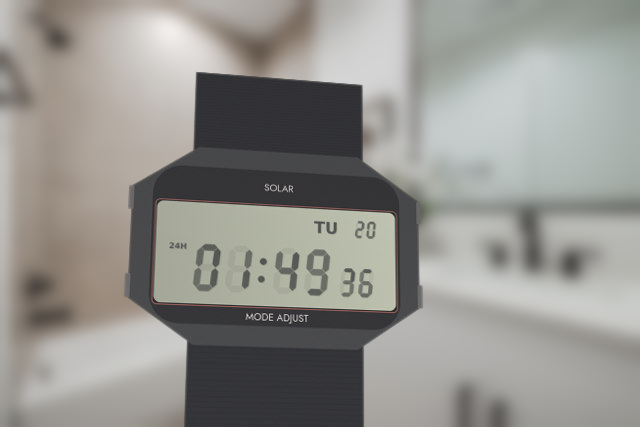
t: h=1 m=49 s=36
